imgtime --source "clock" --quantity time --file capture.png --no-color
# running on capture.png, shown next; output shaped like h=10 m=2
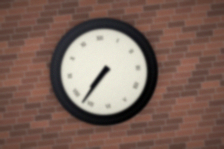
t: h=7 m=37
